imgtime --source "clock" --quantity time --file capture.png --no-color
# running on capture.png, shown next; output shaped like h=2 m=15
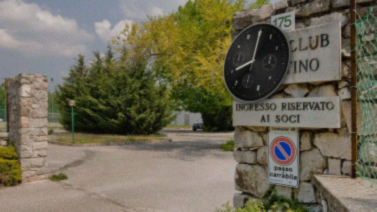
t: h=8 m=0
